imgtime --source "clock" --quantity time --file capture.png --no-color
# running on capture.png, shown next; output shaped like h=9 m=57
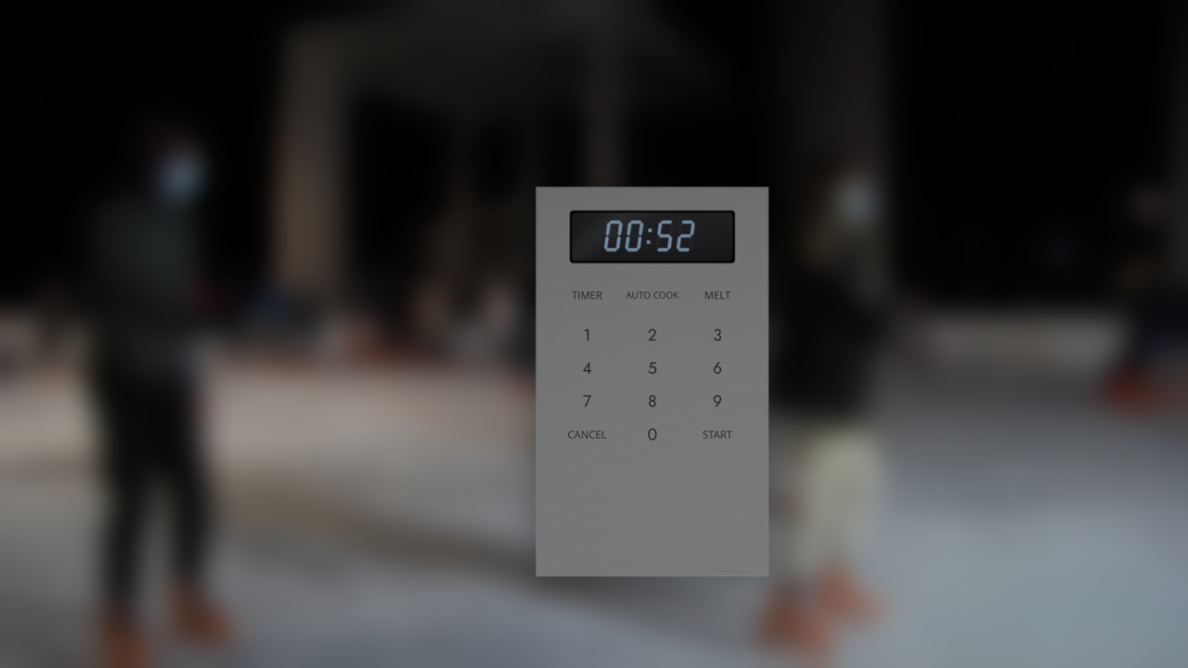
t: h=0 m=52
